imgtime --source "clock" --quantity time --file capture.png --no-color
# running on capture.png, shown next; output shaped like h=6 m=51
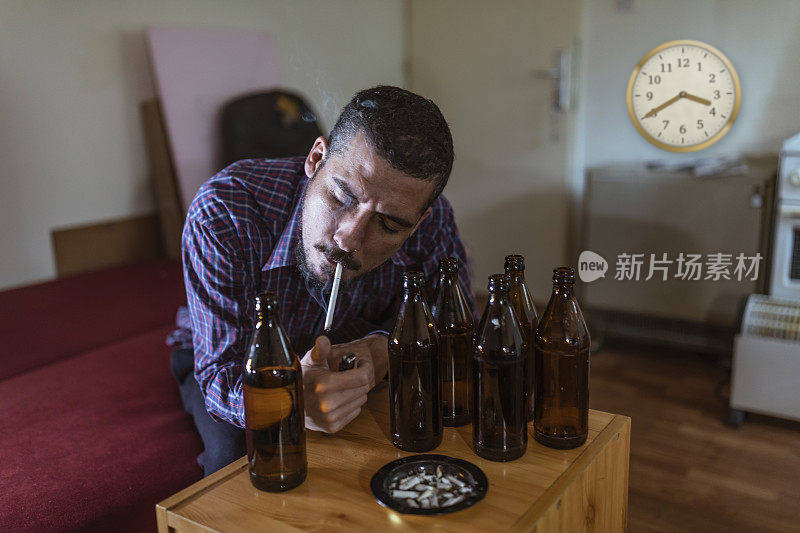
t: h=3 m=40
